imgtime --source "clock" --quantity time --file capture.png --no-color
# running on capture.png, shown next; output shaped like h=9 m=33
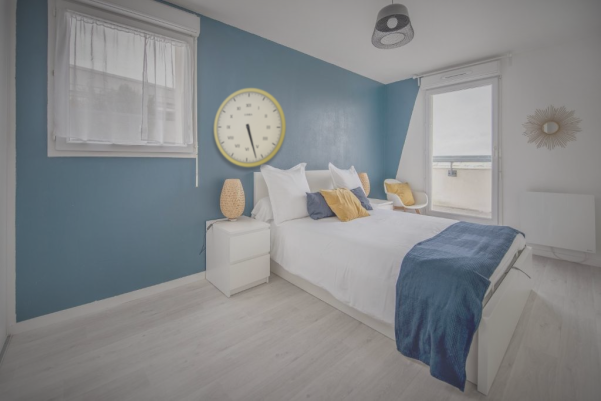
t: h=5 m=27
